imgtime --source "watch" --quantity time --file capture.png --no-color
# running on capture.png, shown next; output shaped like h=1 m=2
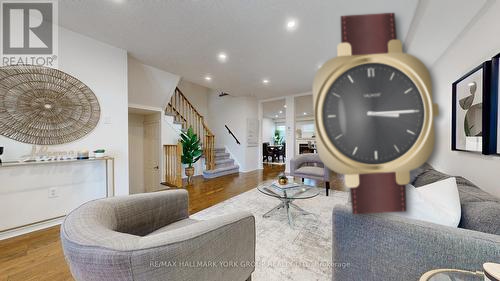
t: h=3 m=15
